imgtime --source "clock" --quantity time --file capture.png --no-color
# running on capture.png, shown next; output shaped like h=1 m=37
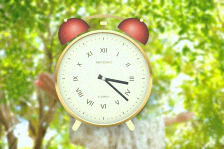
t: h=3 m=22
